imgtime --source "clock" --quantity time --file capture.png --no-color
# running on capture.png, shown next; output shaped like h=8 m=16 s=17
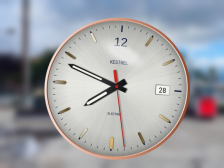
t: h=7 m=48 s=28
